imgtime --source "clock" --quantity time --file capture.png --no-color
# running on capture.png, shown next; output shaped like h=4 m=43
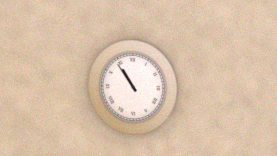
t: h=10 m=54
